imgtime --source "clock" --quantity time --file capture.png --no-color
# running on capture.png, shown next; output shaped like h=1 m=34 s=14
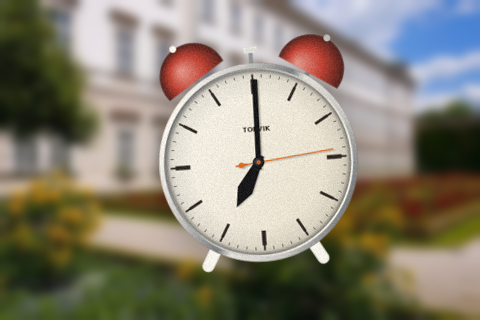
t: h=7 m=0 s=14
